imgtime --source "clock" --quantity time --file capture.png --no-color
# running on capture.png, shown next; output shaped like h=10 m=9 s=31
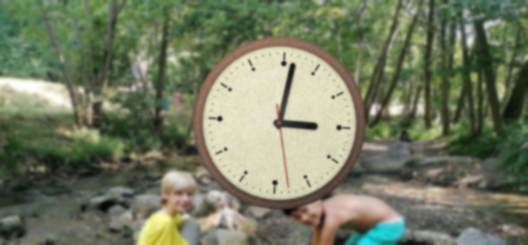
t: h=3 m=1 s=28
